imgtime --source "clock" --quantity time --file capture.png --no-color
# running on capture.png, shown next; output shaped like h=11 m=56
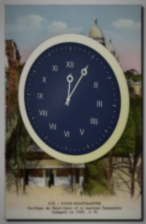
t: h=12 m=5
